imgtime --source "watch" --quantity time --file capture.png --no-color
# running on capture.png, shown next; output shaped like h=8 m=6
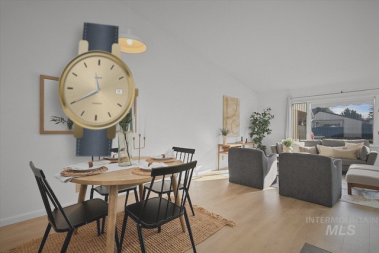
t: h=11 m=40
